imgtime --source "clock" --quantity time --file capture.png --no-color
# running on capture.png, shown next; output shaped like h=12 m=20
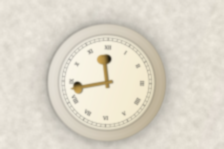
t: h=11 m=43
